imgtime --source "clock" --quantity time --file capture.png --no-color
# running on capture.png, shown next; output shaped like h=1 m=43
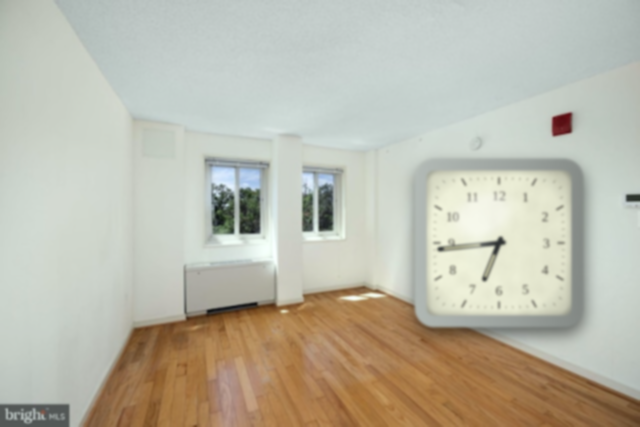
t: h=6 m=44
